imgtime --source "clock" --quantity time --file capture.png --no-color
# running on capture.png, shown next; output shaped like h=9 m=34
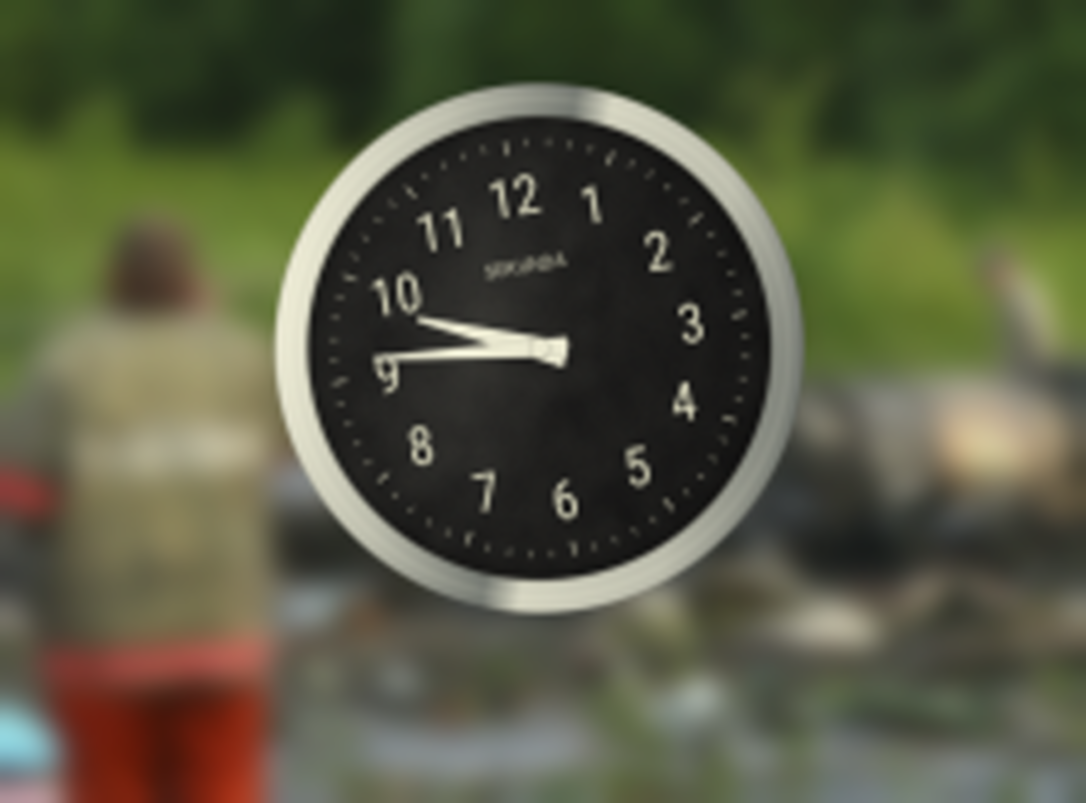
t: h=9 m=46
